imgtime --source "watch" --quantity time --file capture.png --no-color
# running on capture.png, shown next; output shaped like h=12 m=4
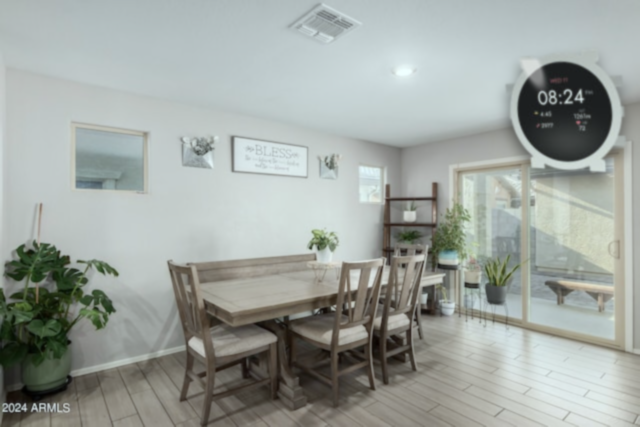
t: h=8 m=24
